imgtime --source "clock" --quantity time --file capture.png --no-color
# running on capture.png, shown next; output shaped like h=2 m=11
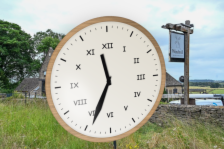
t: h=11 m=34
